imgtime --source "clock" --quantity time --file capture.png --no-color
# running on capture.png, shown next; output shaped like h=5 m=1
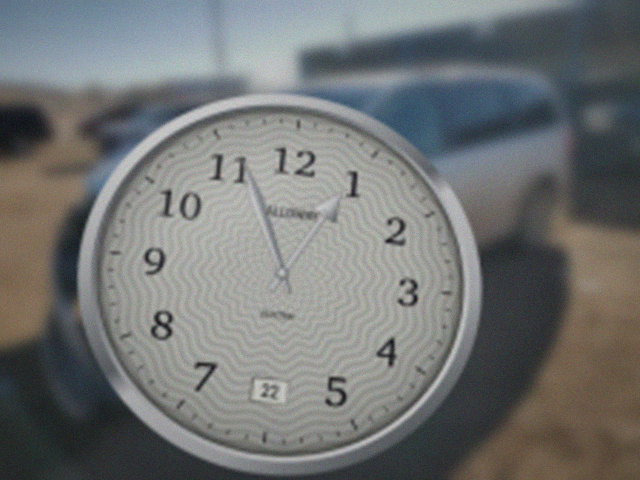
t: h=12 m=56
